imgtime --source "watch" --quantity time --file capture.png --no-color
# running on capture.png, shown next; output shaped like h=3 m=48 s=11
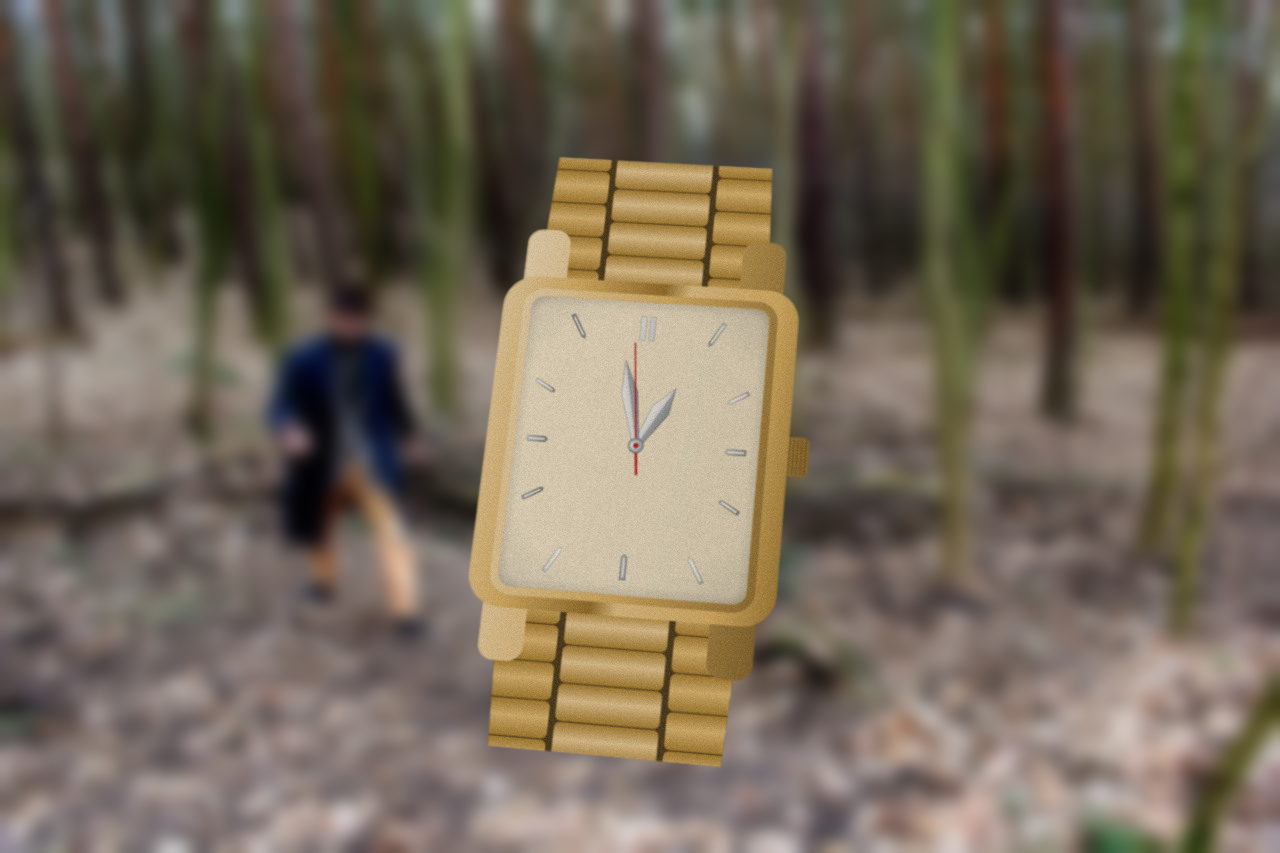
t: h=12 m=57 s=59
